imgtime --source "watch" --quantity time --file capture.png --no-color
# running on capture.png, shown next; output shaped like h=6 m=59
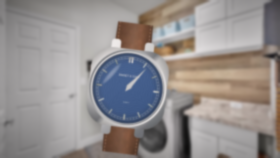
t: h=1 m=6
